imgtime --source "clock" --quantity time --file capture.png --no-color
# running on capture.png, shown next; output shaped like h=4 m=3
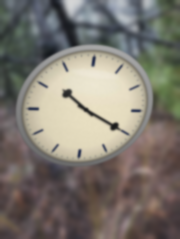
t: h=10 m=20
